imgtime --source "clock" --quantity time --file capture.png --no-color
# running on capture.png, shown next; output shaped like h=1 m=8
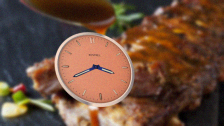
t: h=3 m=41
